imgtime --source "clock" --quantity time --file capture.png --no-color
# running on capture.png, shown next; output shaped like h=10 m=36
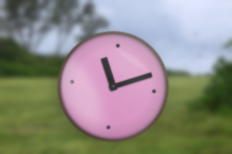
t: h=11 m=11
